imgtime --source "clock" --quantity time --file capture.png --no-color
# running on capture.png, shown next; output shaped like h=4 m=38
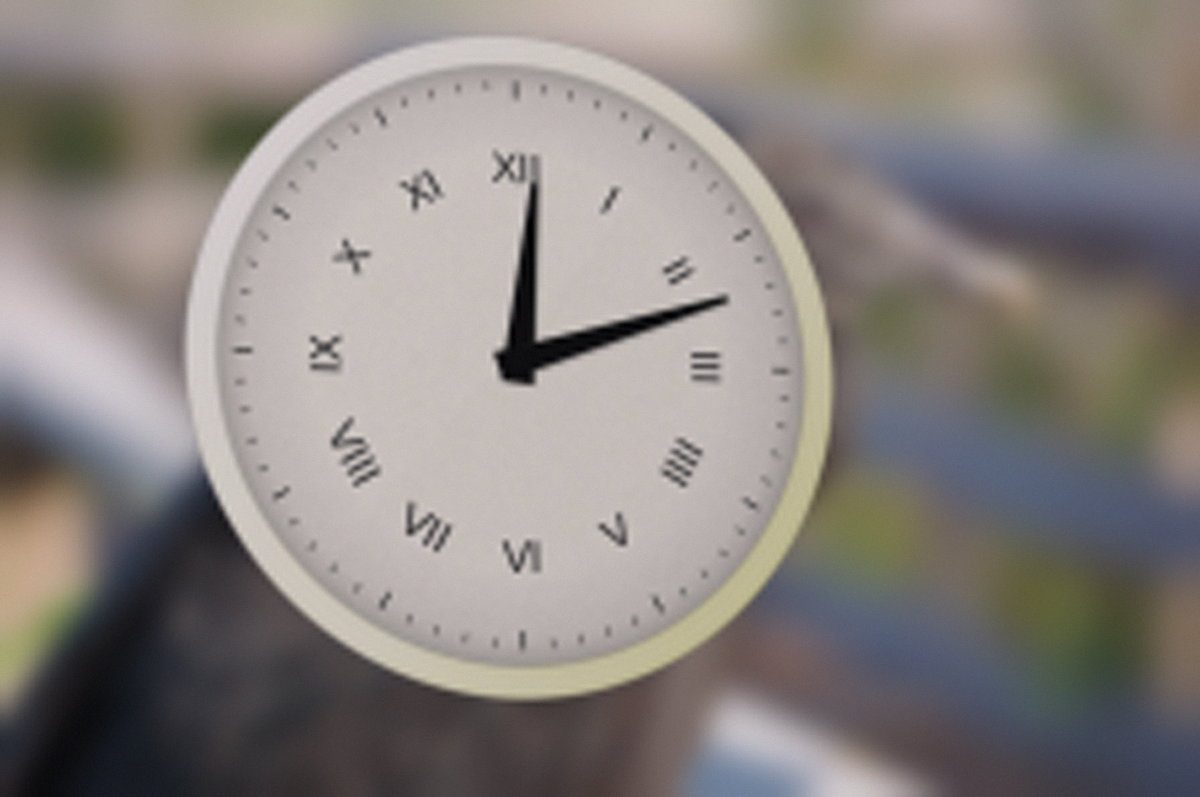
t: h=12 m=12
